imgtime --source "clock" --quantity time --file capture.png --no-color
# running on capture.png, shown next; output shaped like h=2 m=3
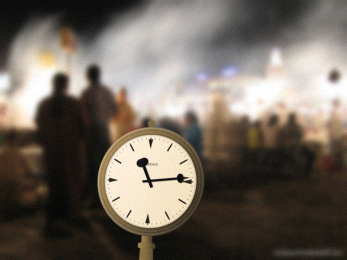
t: h=11 m=14
